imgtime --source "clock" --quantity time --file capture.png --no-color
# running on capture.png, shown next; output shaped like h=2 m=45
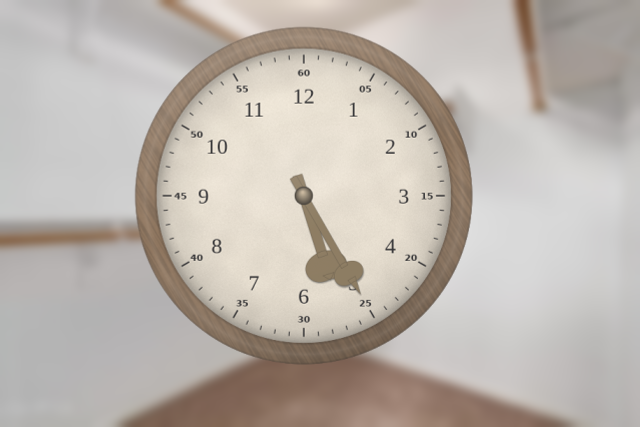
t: h=5 m=25
